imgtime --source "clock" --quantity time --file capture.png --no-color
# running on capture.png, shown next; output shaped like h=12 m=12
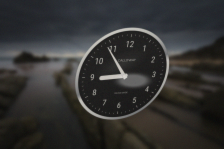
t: h=8 m=54
